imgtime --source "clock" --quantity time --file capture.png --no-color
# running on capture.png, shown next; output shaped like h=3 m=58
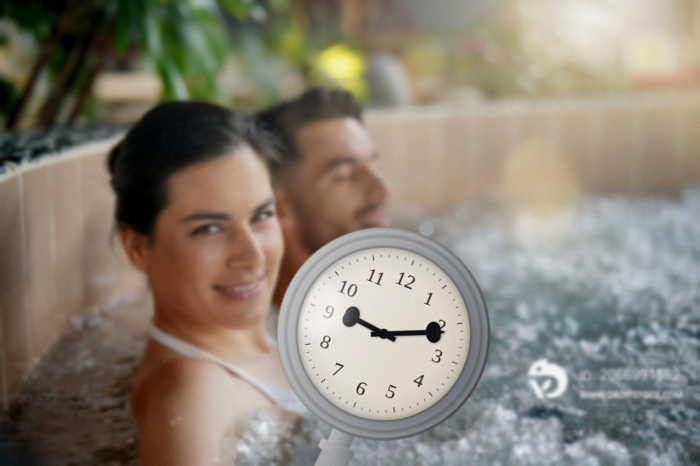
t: h=9 m=11
